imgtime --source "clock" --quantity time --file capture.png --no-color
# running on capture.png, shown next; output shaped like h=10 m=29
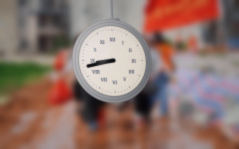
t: h=8 m=43
